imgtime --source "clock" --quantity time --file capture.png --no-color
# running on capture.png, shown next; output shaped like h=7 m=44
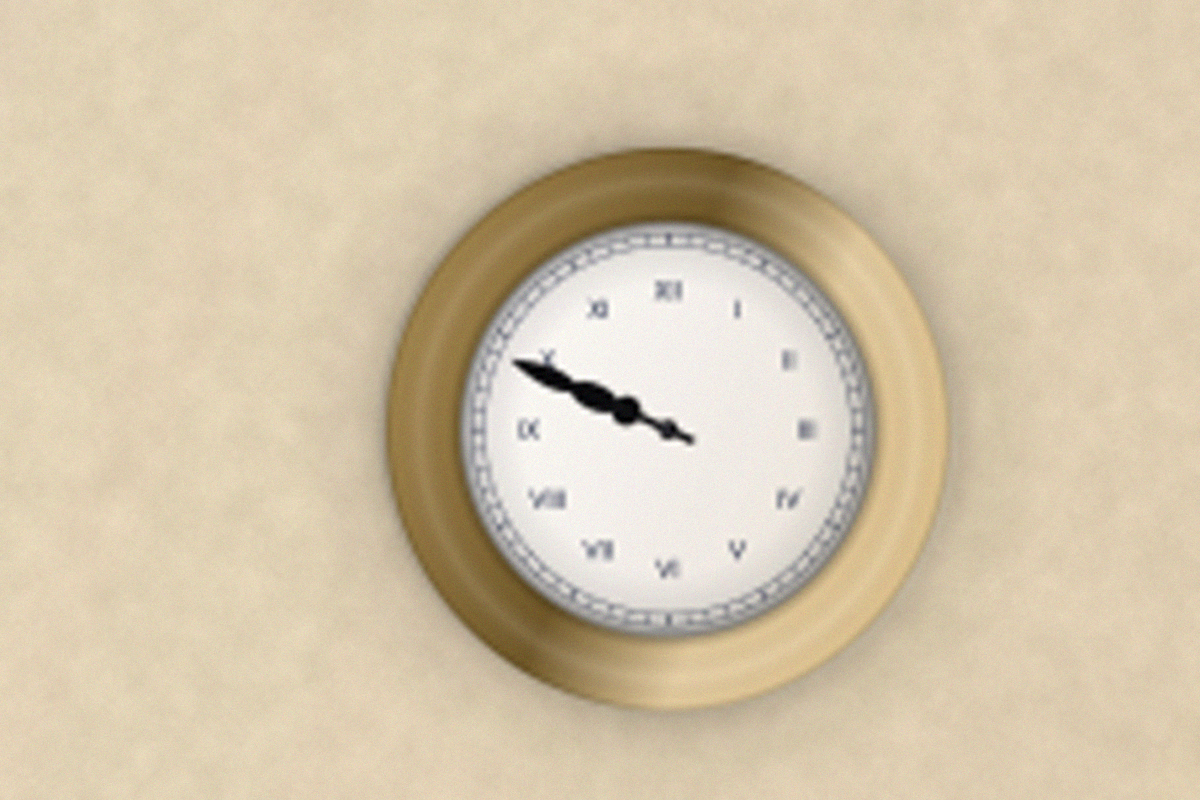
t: h=9 m=49
